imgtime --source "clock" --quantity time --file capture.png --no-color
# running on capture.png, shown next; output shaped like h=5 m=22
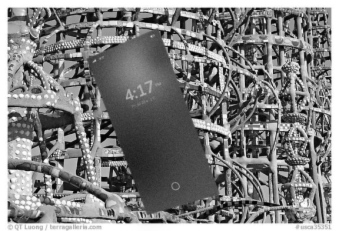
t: h=4 m=17
